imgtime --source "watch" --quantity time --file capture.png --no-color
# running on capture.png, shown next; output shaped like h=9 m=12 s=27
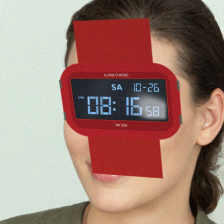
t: h=8 m=16 s=58
